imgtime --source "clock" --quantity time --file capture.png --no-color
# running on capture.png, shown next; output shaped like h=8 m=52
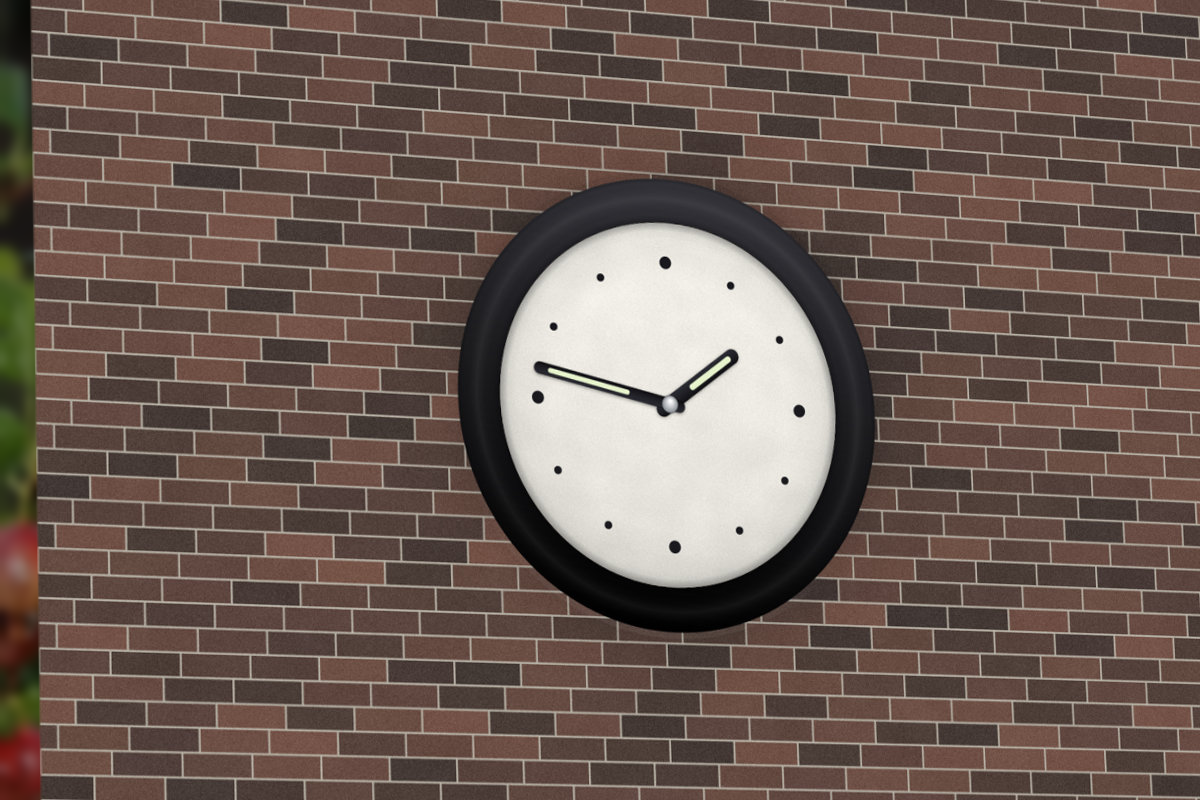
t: h=1 m=47
